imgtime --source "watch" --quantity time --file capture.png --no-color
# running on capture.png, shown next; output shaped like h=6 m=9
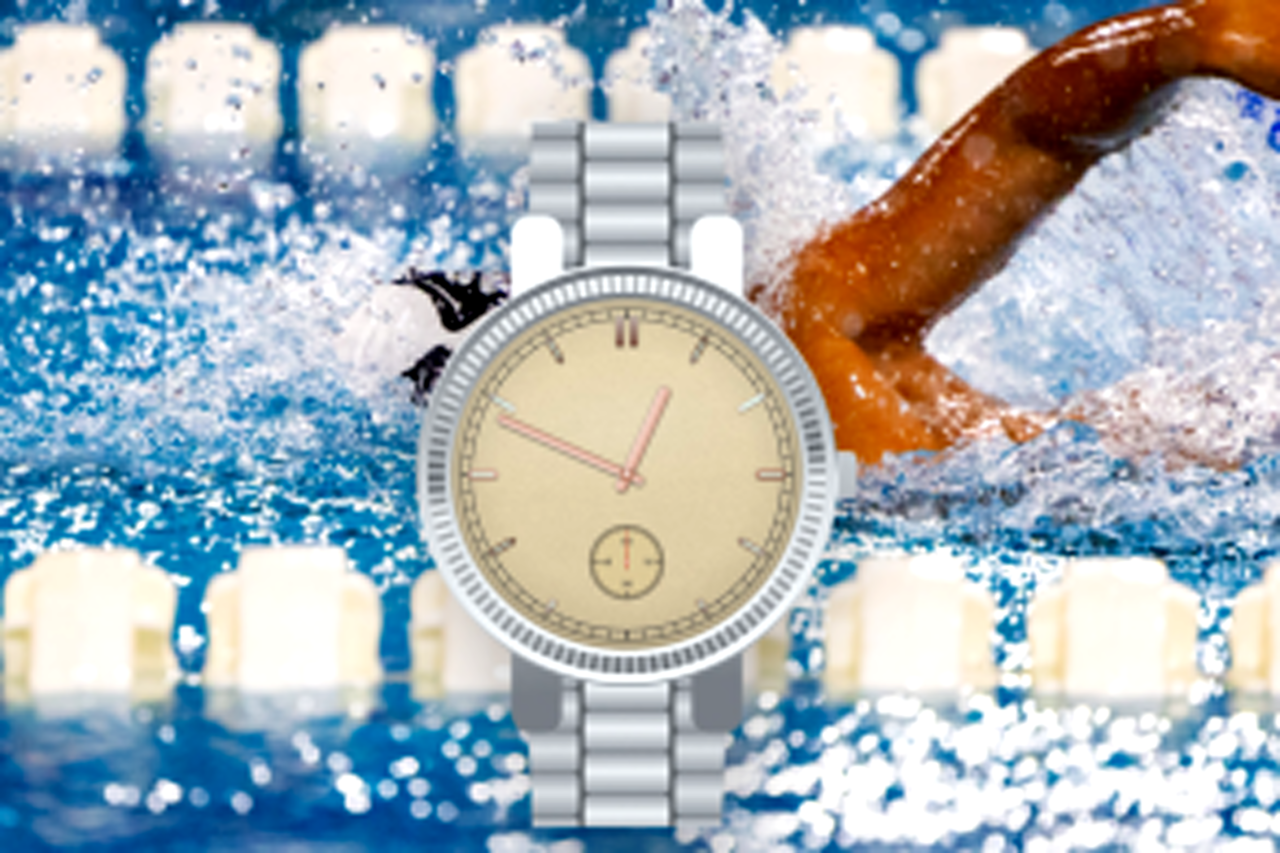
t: h=12 m=49
